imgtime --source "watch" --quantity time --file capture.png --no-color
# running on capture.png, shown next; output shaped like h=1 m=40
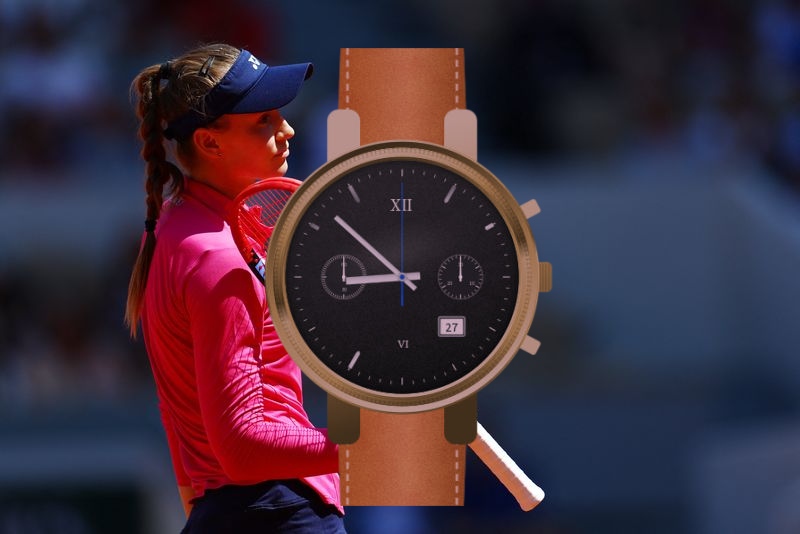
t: h=8 m=52
